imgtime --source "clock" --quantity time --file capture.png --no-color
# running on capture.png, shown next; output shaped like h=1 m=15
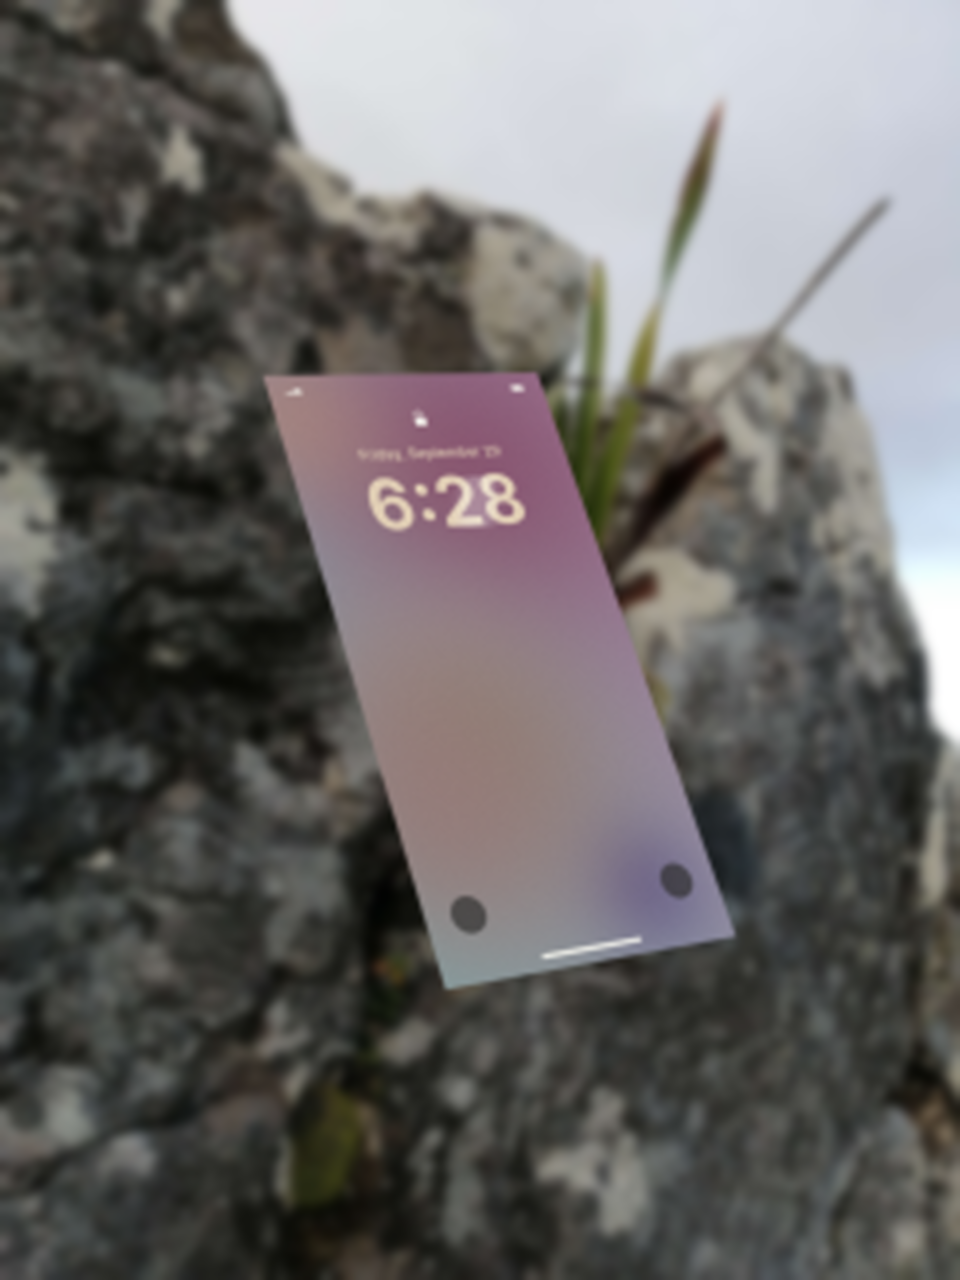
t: h=6 m=28
